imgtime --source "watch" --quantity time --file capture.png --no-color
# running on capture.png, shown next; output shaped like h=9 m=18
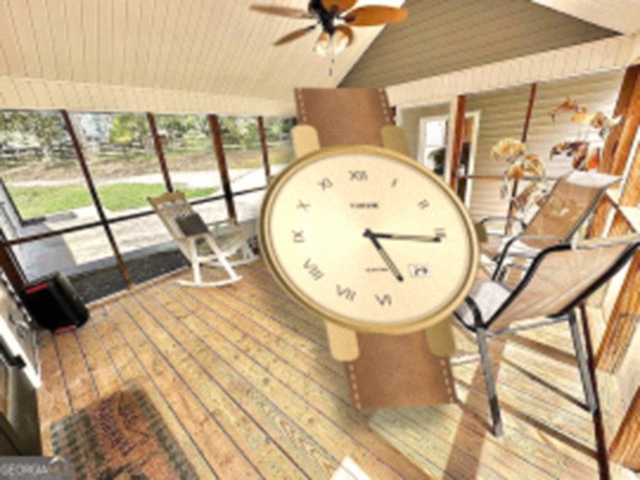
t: h=5 m=16
